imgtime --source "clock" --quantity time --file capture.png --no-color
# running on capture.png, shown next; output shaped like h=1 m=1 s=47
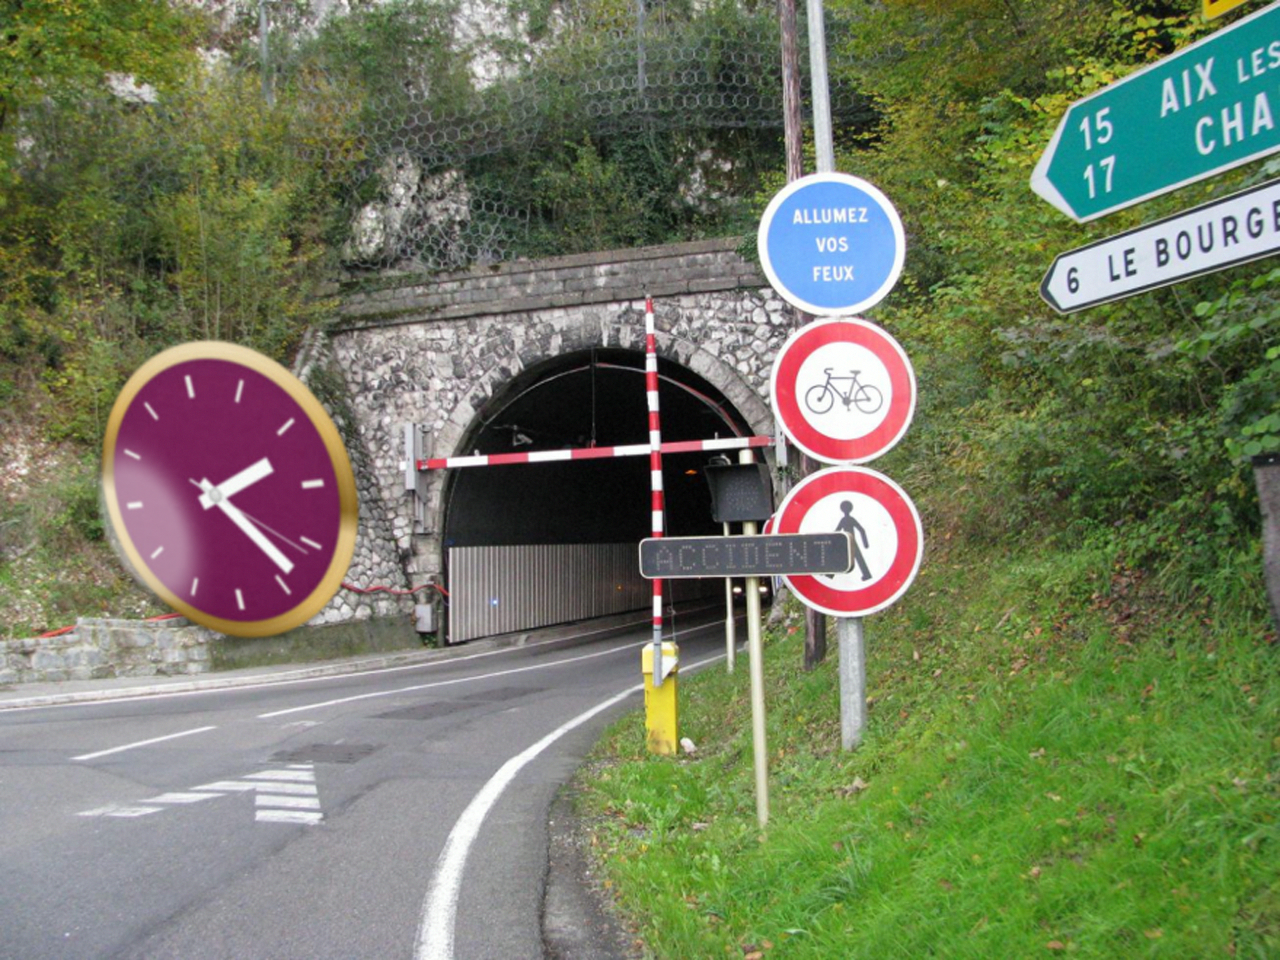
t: h=2 m=23 s=21
